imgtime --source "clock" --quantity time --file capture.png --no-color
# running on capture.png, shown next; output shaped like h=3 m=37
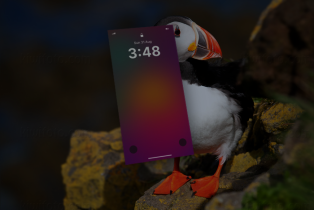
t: h=3 m=48
